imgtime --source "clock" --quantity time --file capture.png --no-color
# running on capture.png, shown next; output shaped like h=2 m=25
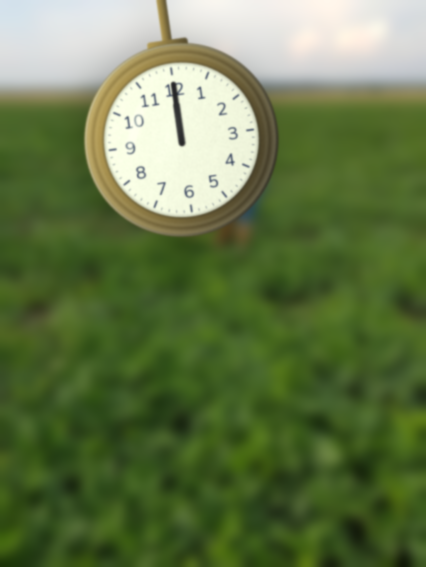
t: h=12 m=0
